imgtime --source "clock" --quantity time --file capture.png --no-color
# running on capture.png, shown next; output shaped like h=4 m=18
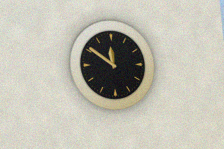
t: h=11 m=51
